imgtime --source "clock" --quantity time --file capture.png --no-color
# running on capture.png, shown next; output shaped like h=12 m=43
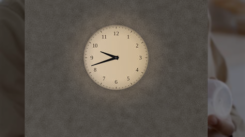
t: h=9 m=42
